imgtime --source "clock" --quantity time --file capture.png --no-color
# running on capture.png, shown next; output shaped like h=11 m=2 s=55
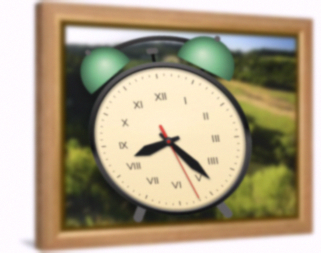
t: h=8 m=23 s=27
